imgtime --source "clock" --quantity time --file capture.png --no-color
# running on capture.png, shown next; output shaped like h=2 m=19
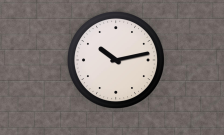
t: h=10 m=13
